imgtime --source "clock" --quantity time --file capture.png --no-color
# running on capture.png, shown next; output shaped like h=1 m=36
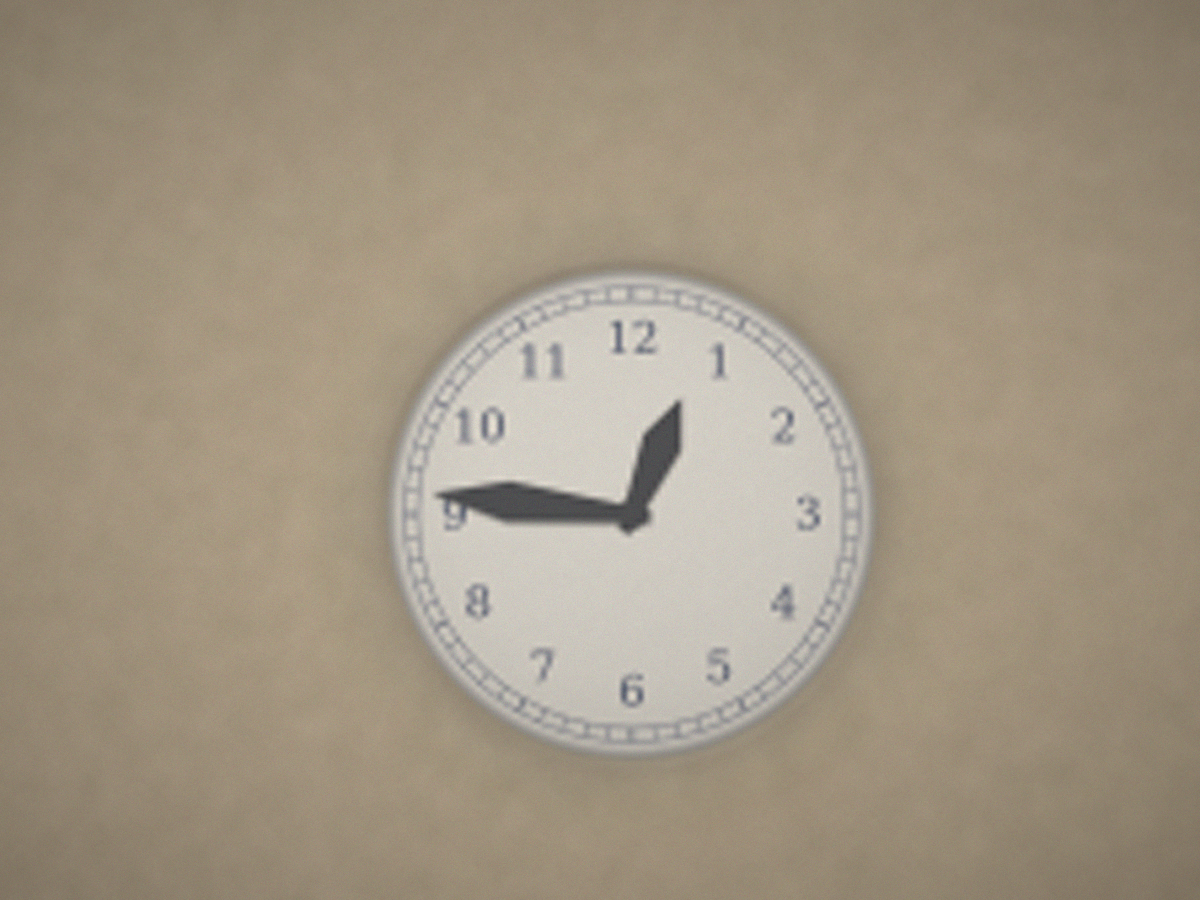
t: h=12 m=46
